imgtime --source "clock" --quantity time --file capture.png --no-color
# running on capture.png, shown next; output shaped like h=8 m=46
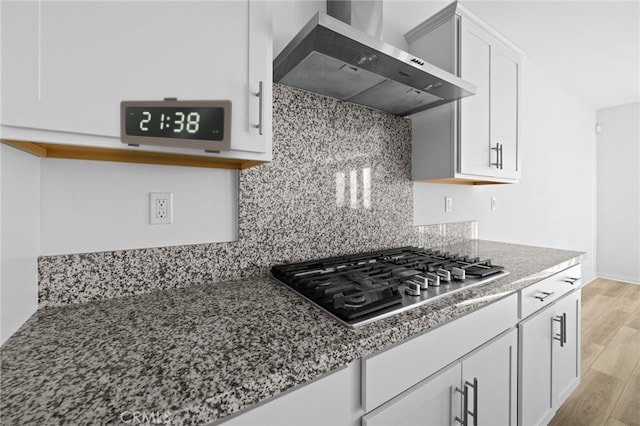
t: h=21 m=38
